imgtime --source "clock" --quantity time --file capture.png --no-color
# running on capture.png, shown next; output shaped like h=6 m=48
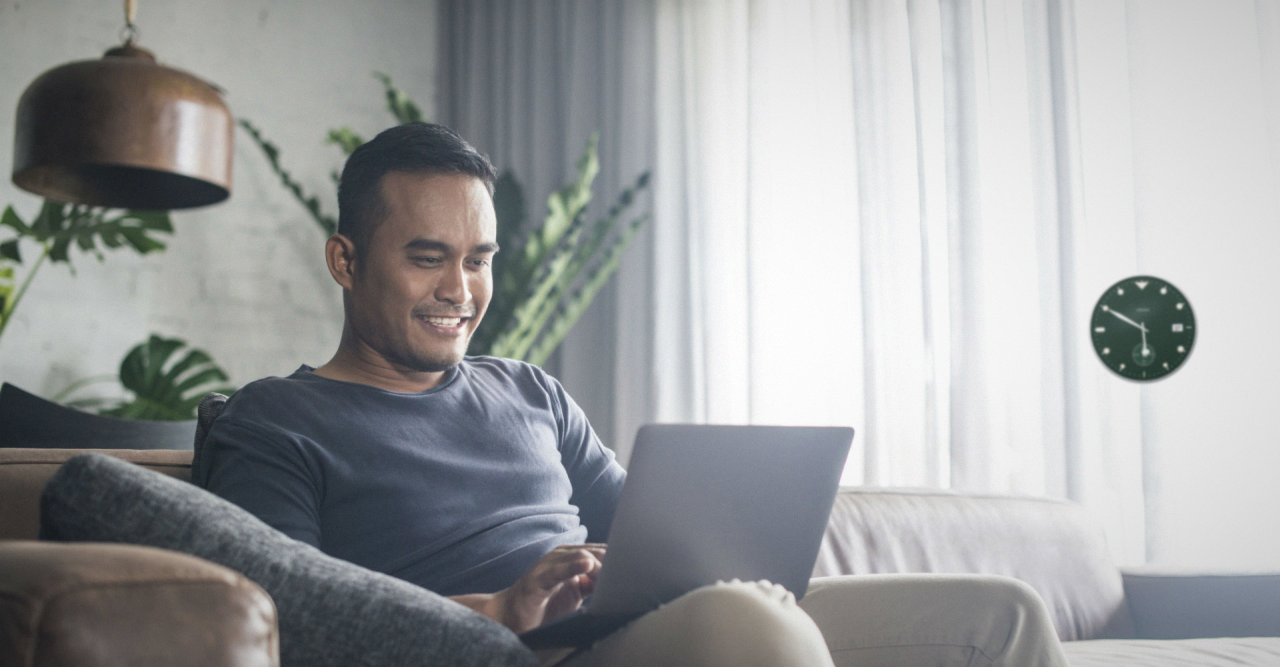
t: h=5 m=50
